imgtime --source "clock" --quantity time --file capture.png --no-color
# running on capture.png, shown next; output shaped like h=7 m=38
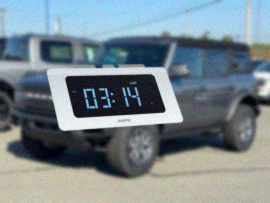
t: h=3 m=14
